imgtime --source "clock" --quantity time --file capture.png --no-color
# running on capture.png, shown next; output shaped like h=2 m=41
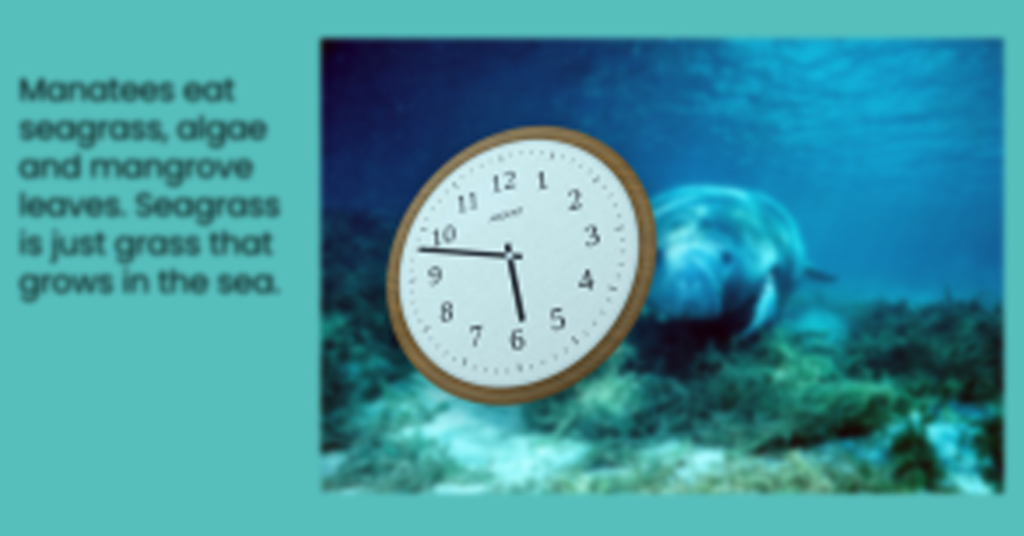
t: h=5 m=48
